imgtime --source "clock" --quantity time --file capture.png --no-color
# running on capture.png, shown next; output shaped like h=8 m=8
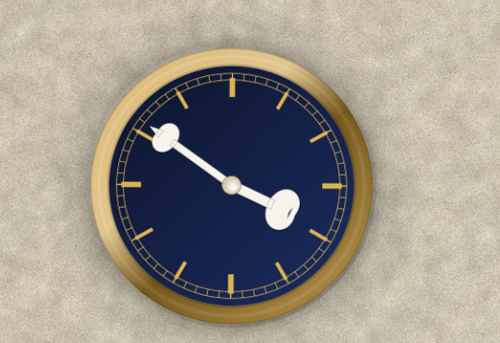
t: h=3 m=51
